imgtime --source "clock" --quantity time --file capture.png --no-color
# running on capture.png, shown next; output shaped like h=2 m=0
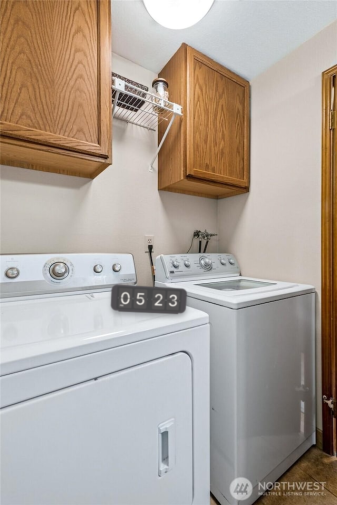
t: h=5 m=23
